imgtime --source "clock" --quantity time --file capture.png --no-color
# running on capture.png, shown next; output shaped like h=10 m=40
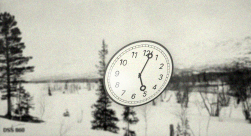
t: h=5 m=2
